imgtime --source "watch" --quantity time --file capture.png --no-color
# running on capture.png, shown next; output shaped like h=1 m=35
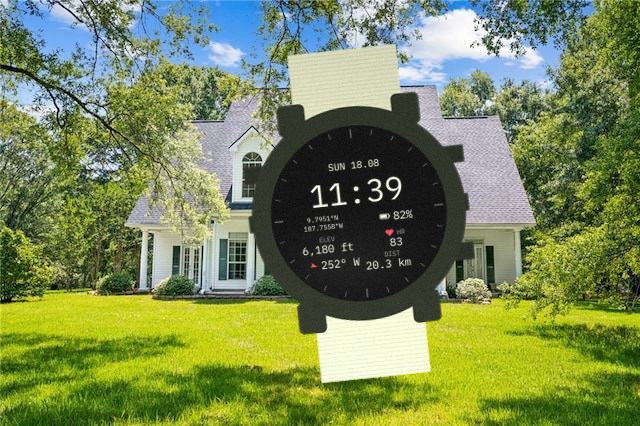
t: h=11 m=39
